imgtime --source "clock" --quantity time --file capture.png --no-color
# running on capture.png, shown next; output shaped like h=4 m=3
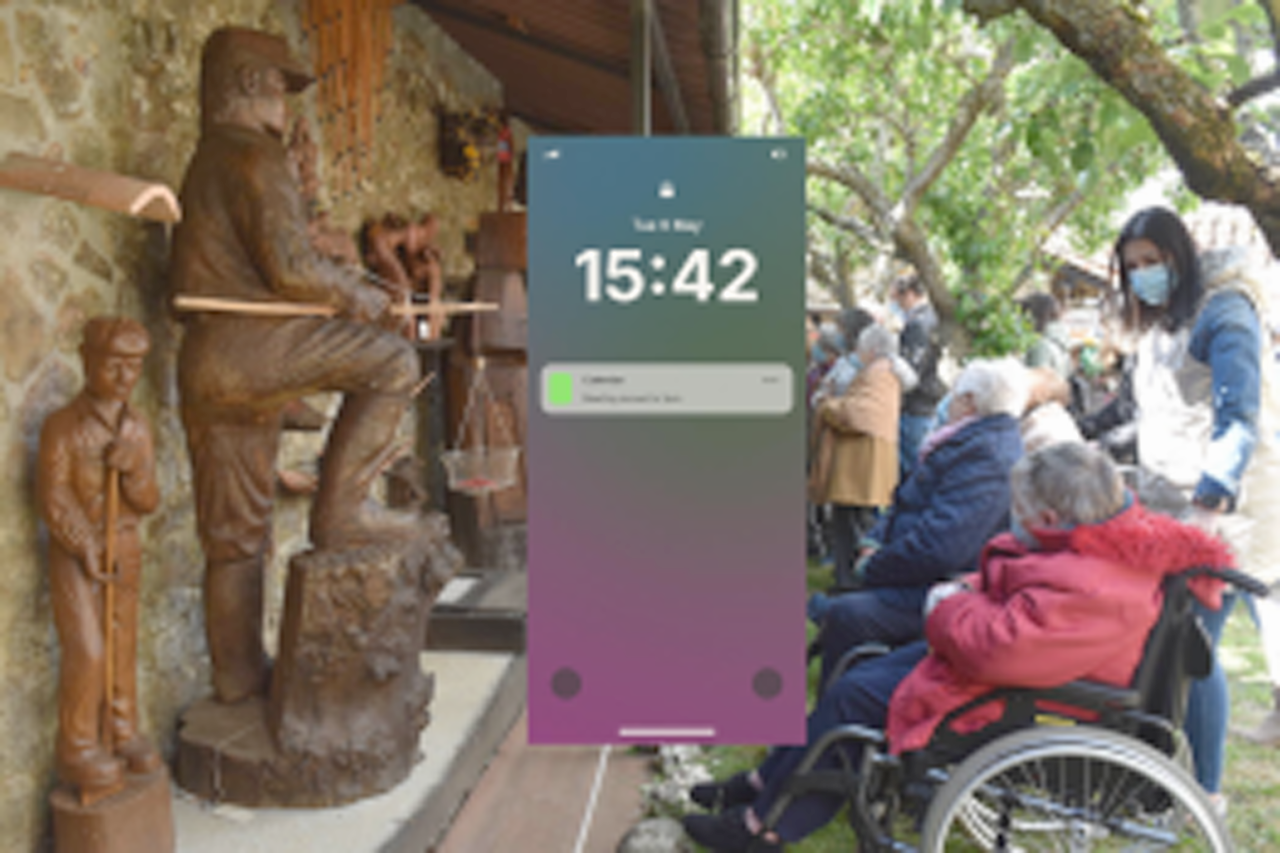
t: h=15 m=42
